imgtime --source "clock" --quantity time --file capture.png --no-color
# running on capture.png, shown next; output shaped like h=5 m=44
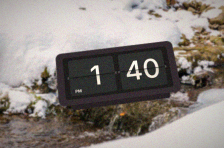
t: h=1 m=40
